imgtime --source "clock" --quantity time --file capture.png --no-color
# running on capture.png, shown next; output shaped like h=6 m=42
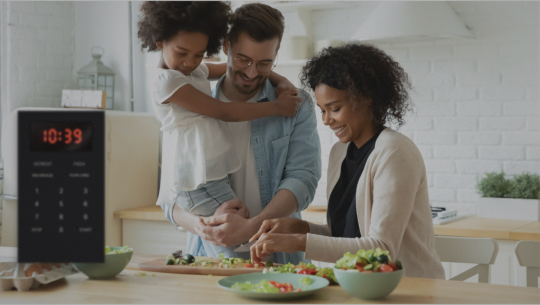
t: h=10 m=39
